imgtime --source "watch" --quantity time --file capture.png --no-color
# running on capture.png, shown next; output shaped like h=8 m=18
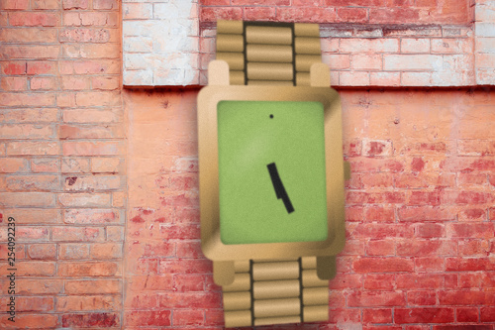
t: h=5 m=26
